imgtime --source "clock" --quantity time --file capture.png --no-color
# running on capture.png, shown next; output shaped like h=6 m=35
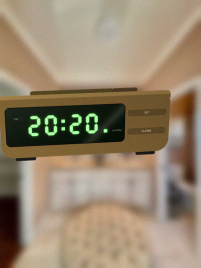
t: h=20 m=20
